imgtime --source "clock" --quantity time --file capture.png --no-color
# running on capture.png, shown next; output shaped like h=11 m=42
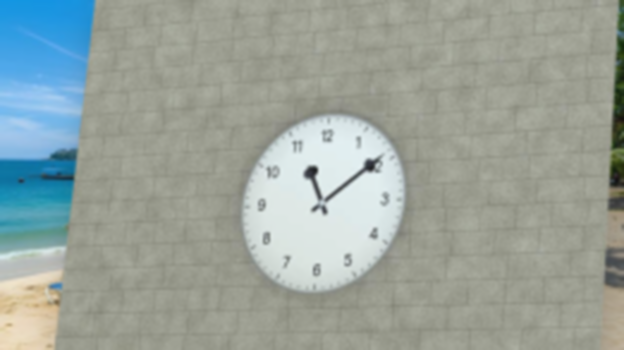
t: h=11 m=9
